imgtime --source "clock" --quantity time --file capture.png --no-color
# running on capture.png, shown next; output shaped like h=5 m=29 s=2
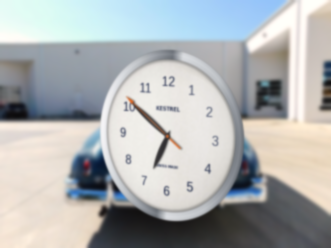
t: h=6 m=50 s=51
